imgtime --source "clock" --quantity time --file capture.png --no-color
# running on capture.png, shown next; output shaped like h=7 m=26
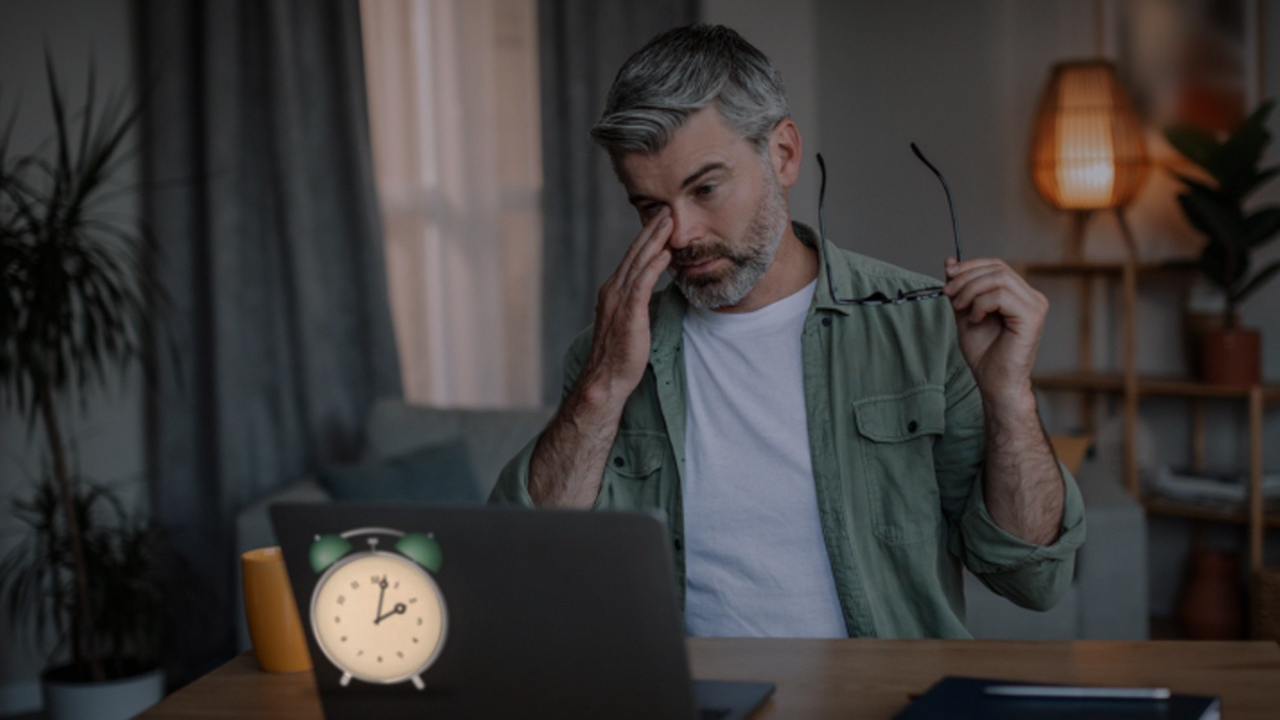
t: h=2 m=2
